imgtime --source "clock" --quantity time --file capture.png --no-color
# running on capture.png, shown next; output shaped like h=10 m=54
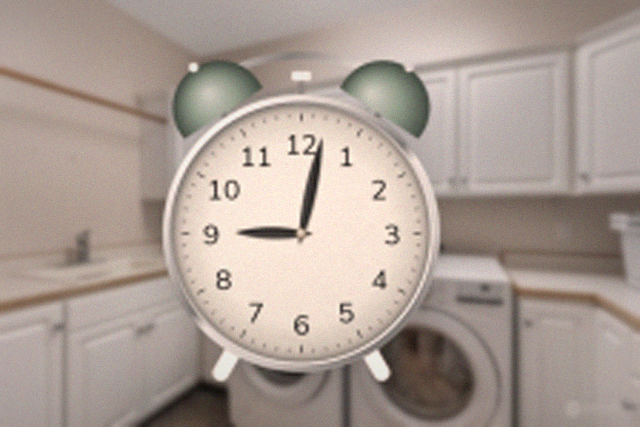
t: h=9 m=2
